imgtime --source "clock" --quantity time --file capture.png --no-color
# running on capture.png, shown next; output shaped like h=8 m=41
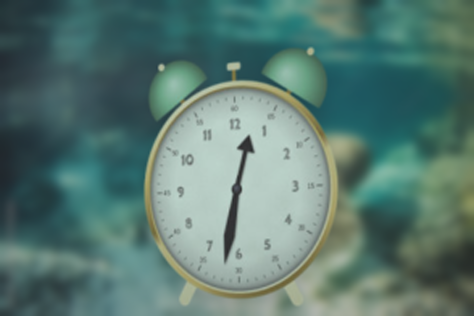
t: h=12 m=32
